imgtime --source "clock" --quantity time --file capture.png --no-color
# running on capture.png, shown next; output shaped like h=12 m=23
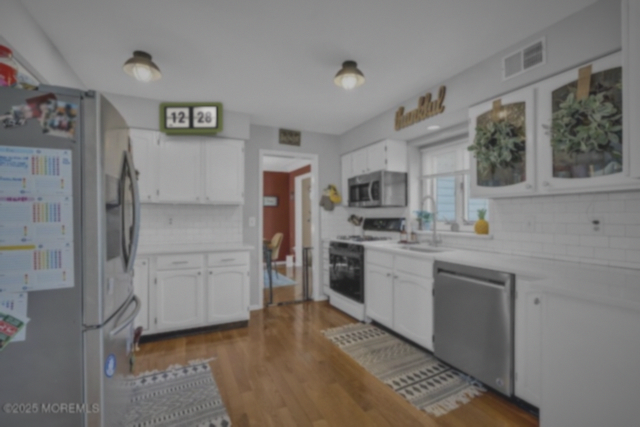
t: h=12 m=28
